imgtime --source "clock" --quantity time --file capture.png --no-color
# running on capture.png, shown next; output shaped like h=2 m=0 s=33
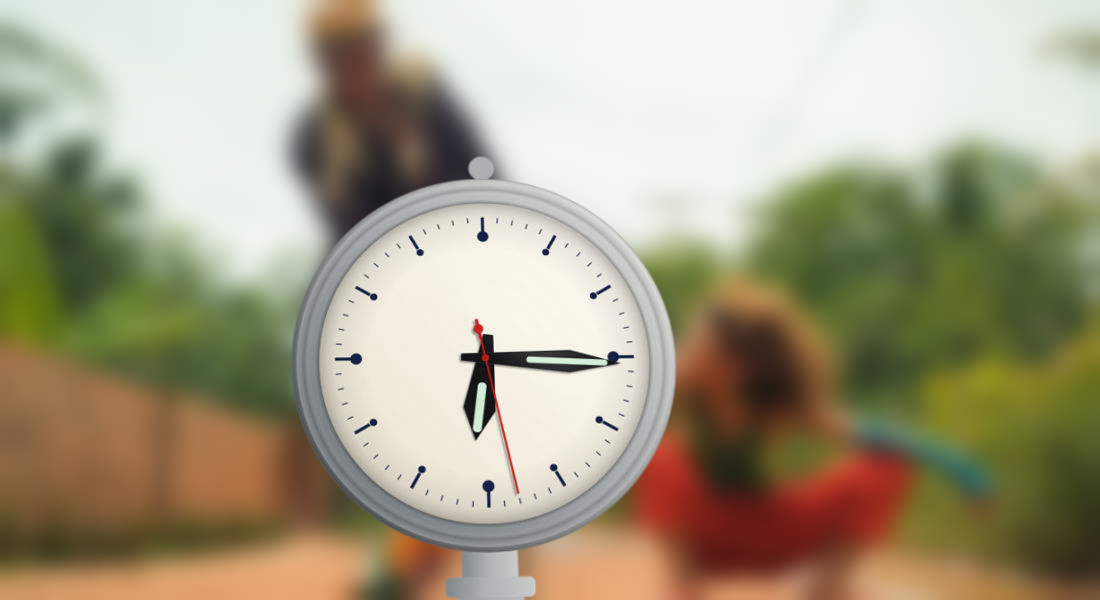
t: h=6 m=15 s=28
